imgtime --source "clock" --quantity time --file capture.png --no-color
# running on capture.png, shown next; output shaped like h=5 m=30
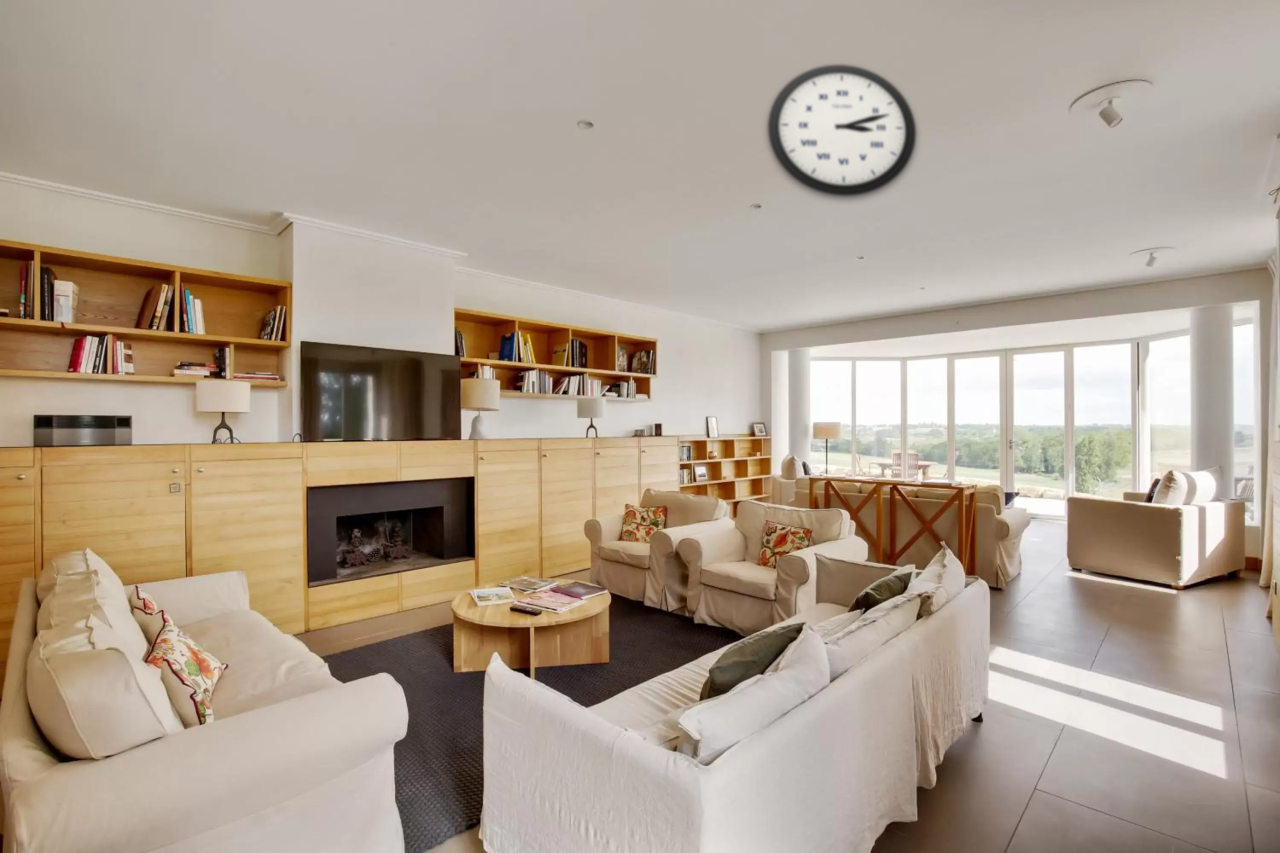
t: h=3 m=12
